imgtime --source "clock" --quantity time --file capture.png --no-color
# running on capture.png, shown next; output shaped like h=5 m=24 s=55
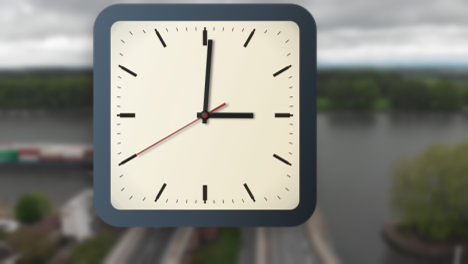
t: h=3 m=0 s=40
